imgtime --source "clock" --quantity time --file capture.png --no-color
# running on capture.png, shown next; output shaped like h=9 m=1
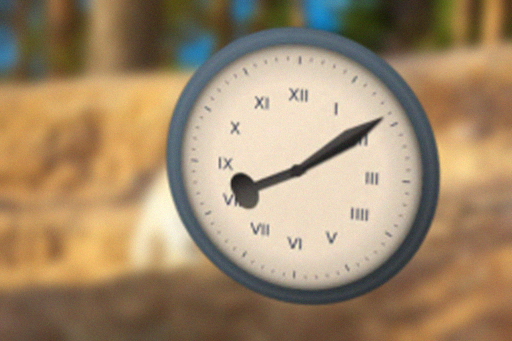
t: h=8 m=9
